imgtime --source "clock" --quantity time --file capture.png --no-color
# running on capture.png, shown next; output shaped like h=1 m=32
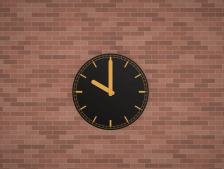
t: h=10 m=0
